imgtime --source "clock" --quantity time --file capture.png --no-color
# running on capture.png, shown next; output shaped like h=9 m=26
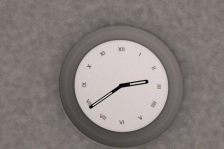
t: h=2 m=39
